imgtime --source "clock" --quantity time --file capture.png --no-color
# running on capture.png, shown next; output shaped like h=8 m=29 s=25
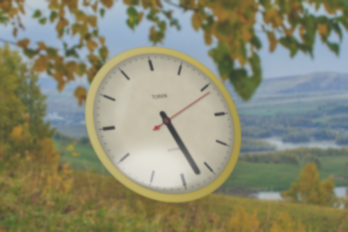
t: h=5 m=27 s=11
